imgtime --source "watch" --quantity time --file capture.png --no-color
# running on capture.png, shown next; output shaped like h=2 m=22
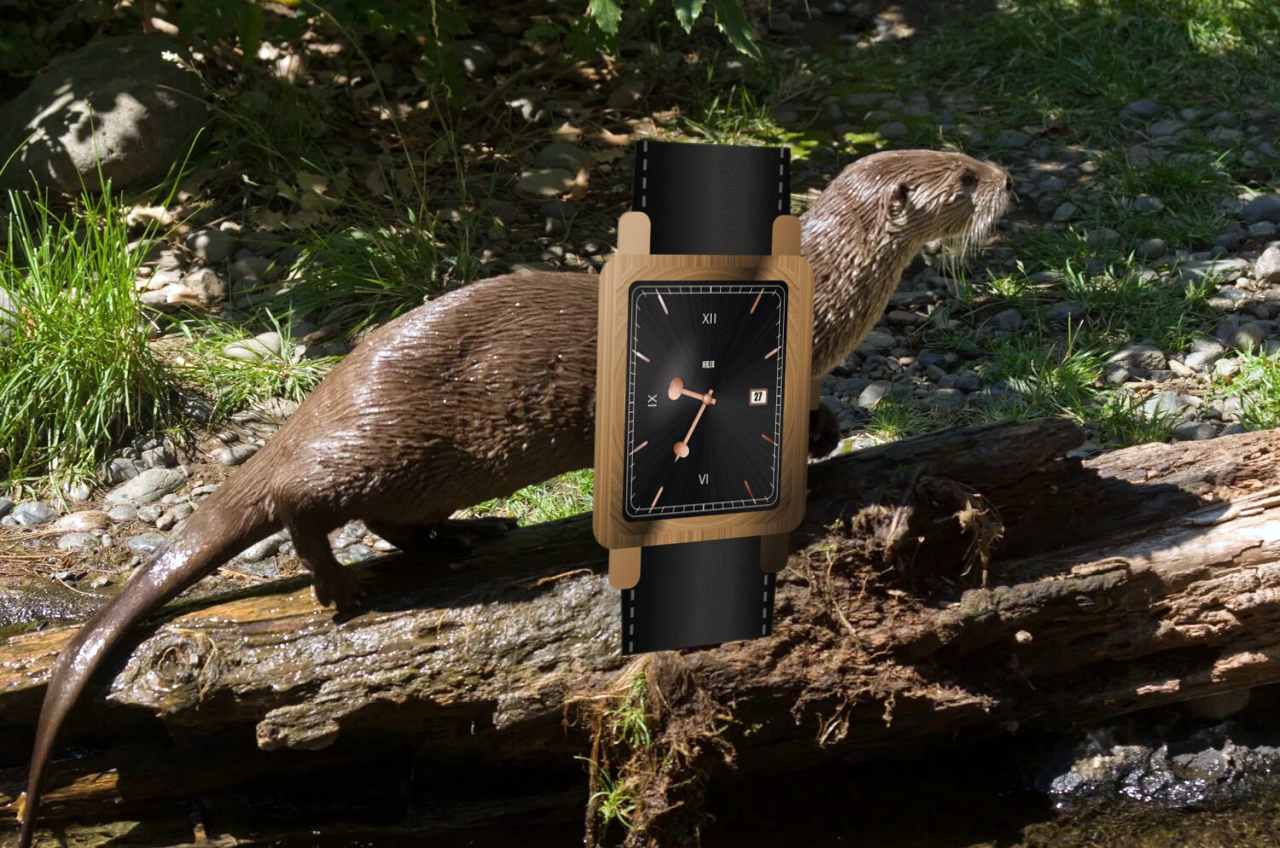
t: h=9 m=35
